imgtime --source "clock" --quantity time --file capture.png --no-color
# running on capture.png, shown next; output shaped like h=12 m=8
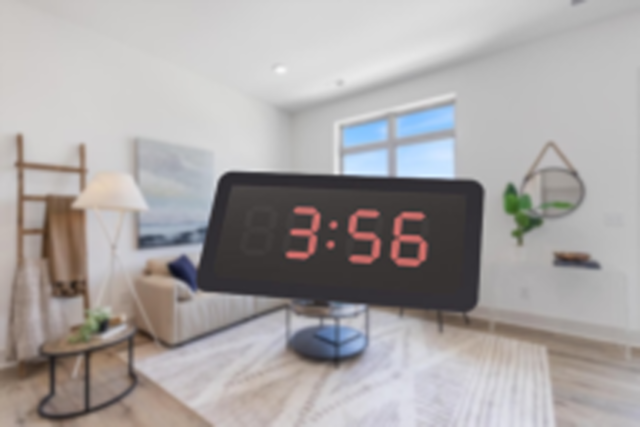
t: h=3 m=56
